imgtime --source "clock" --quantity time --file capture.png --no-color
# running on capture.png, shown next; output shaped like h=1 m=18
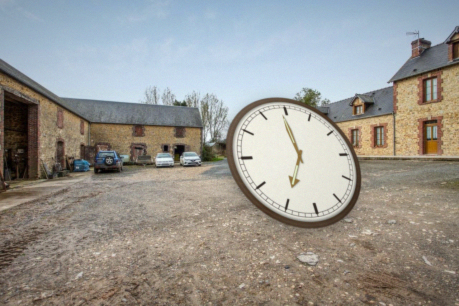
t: h=6 m=59
